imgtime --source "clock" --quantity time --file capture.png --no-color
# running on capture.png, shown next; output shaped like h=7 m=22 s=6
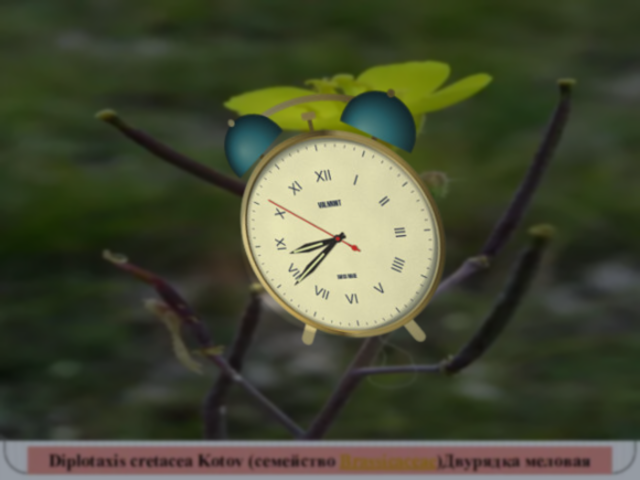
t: h=8 m=38 s=51
